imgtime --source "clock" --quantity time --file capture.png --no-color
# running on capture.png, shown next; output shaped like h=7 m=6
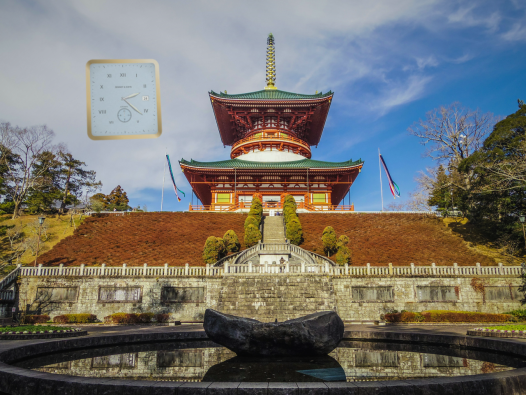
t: h=2 m=22
